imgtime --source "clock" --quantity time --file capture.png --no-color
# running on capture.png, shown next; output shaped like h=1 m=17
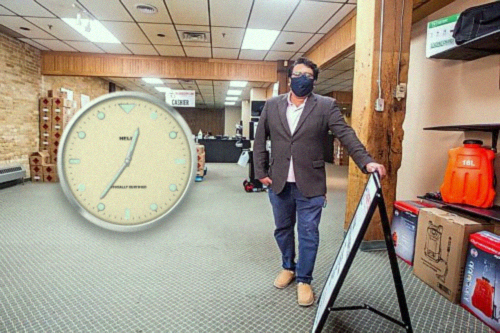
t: h=12 m=36
